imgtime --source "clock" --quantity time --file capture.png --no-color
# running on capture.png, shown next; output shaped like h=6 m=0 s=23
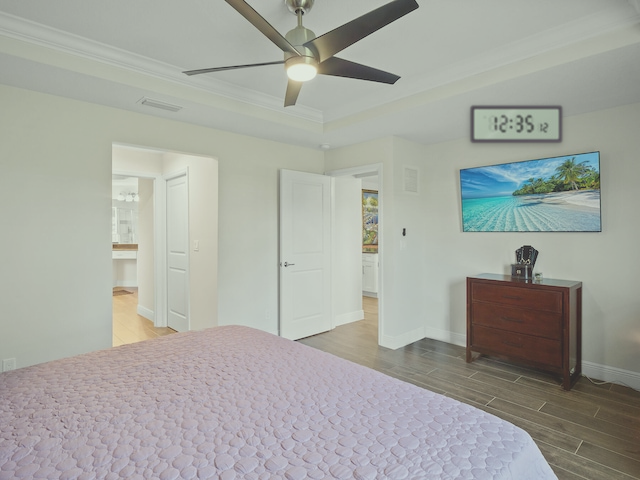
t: h=12 m=35 s=12
